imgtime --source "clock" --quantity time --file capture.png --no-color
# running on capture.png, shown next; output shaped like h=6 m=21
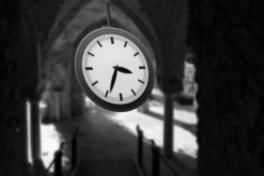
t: h=3 m=34
